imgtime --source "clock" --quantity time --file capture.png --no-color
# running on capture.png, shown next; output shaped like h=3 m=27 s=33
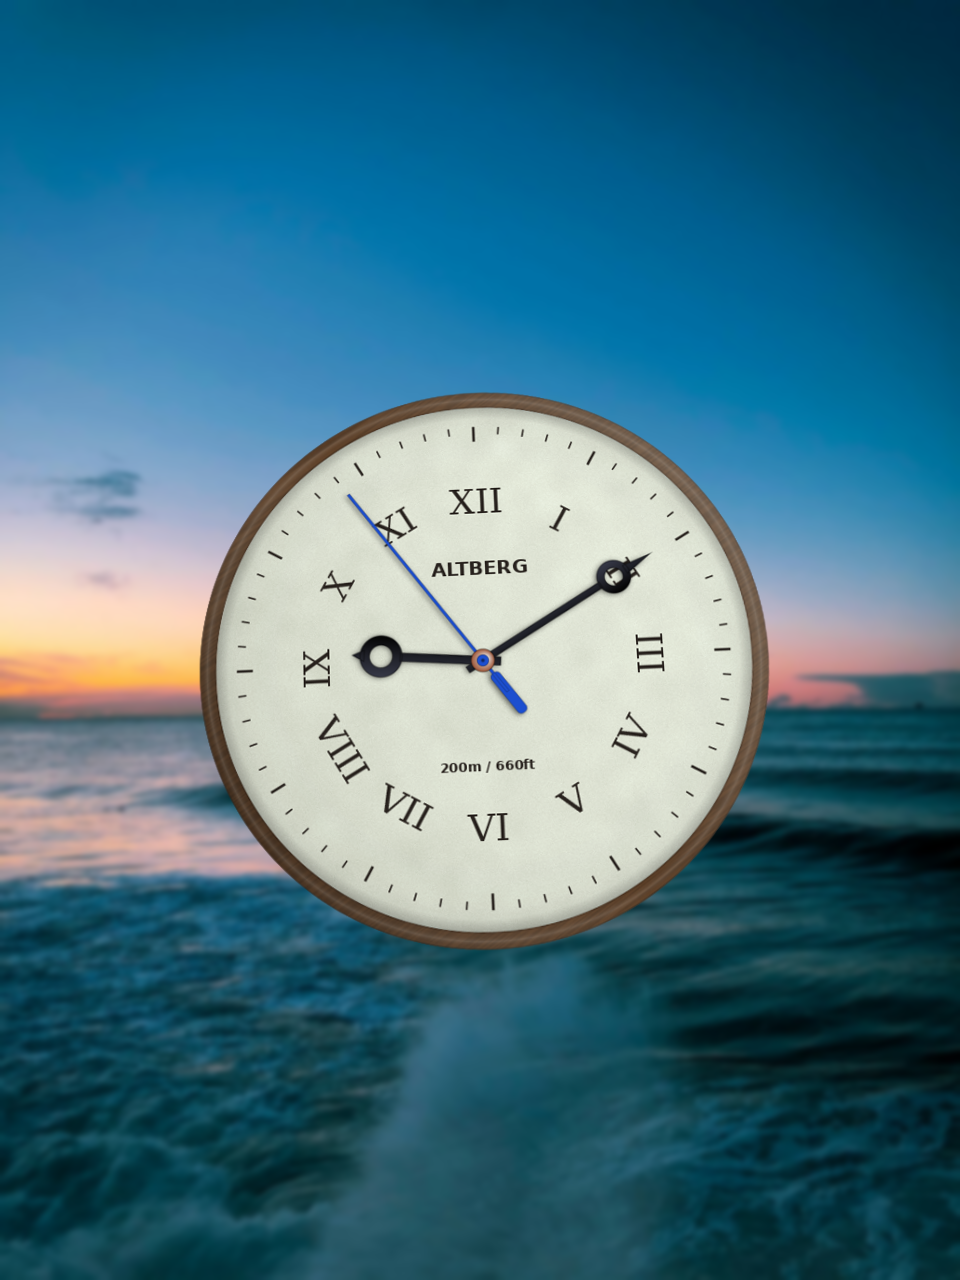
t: h=9 m=9 s=54
